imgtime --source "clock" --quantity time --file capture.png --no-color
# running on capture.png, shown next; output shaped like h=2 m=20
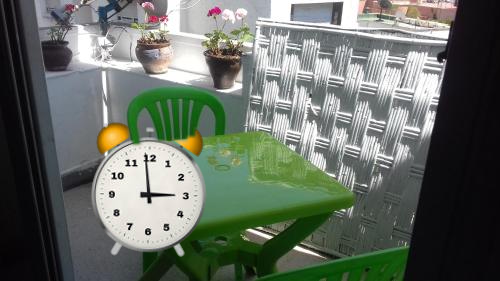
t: h=2 m=59
